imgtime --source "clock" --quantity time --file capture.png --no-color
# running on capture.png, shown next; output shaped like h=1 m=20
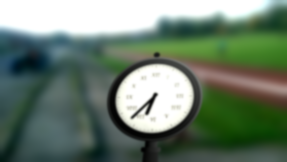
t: h=6 m=37
